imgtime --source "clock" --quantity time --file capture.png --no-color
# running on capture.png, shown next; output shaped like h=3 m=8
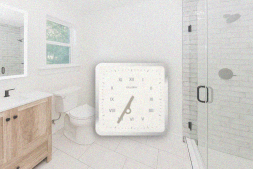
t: h=6 m=35
